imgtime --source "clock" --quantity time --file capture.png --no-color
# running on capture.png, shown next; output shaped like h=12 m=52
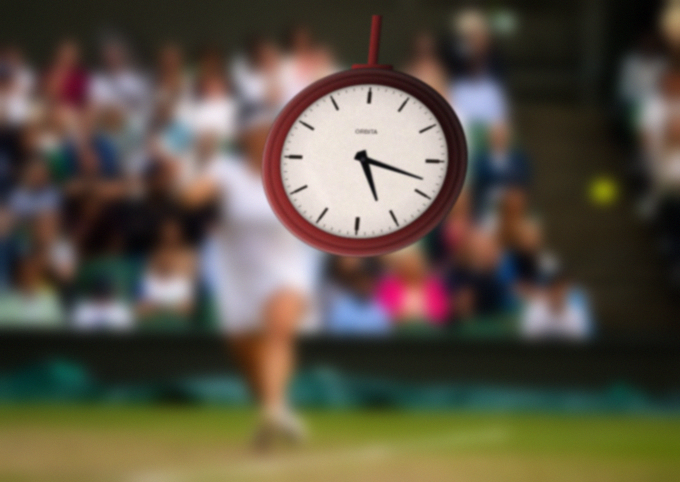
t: h=5 m=18
